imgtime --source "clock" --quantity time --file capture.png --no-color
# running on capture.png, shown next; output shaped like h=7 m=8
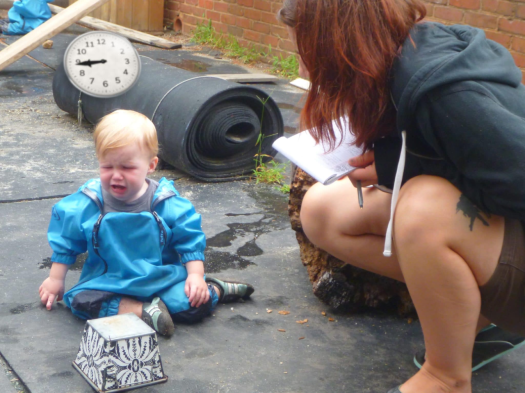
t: h=8 m=44
